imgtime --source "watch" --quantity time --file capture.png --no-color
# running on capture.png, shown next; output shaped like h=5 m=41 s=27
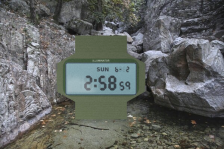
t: h=2 m=58 s=59
